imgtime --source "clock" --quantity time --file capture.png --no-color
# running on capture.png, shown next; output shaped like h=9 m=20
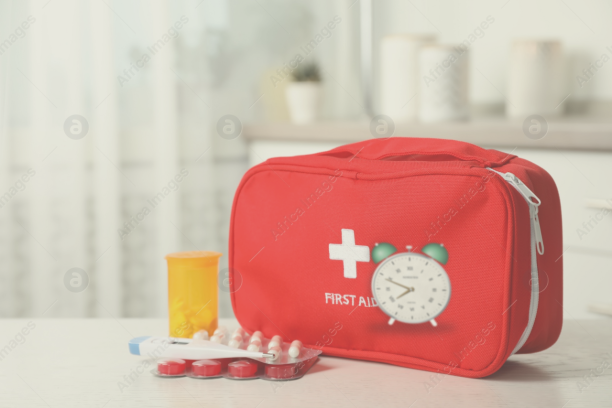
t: h=7 m=49
